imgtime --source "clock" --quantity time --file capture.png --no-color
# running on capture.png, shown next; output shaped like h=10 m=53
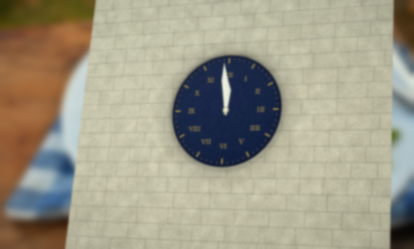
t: h=11 m=59
